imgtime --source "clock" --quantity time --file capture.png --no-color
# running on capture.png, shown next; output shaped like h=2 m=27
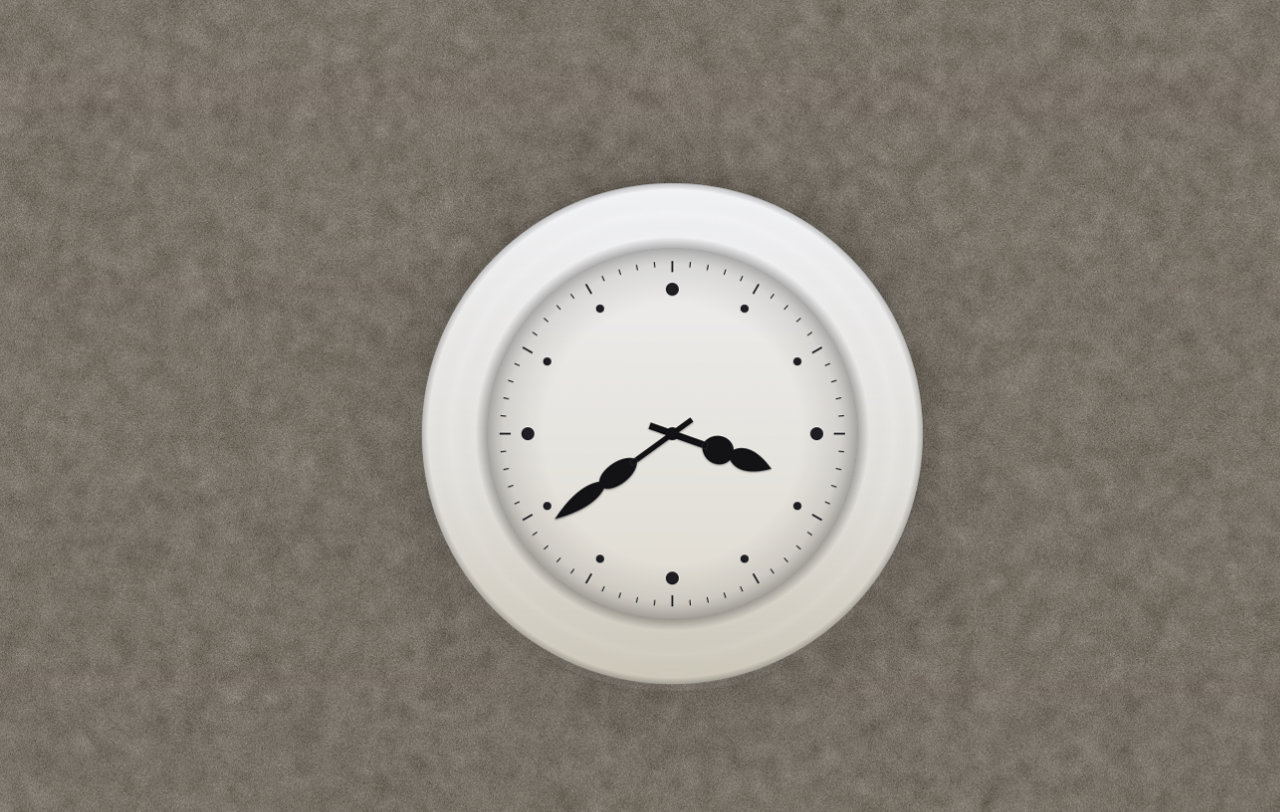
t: h=3 m=39
